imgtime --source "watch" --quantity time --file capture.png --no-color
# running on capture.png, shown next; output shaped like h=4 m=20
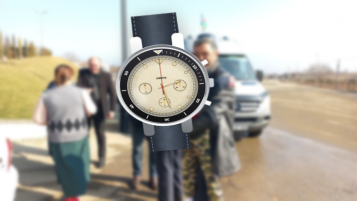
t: h=2 m=28
